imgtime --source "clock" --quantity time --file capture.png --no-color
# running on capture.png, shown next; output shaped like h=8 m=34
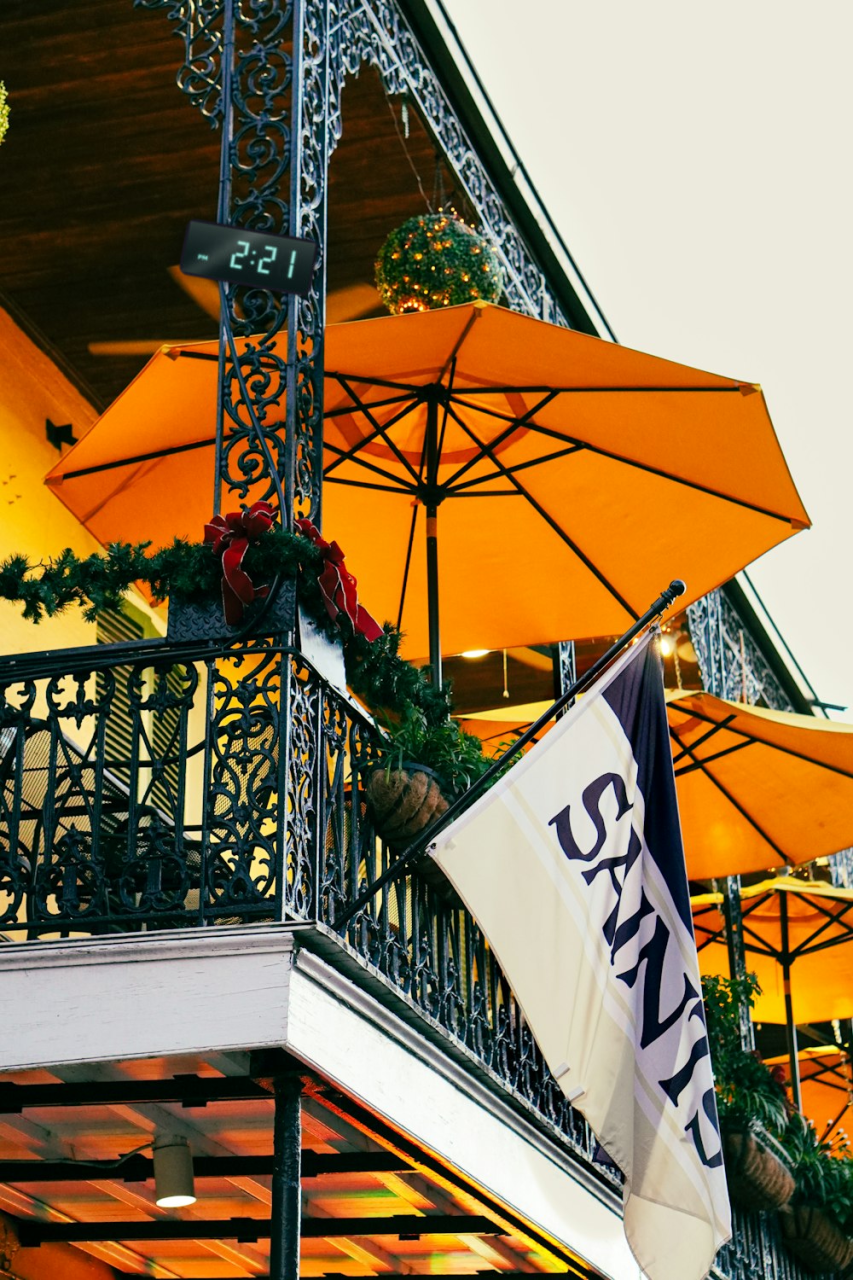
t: h=2 m=21
